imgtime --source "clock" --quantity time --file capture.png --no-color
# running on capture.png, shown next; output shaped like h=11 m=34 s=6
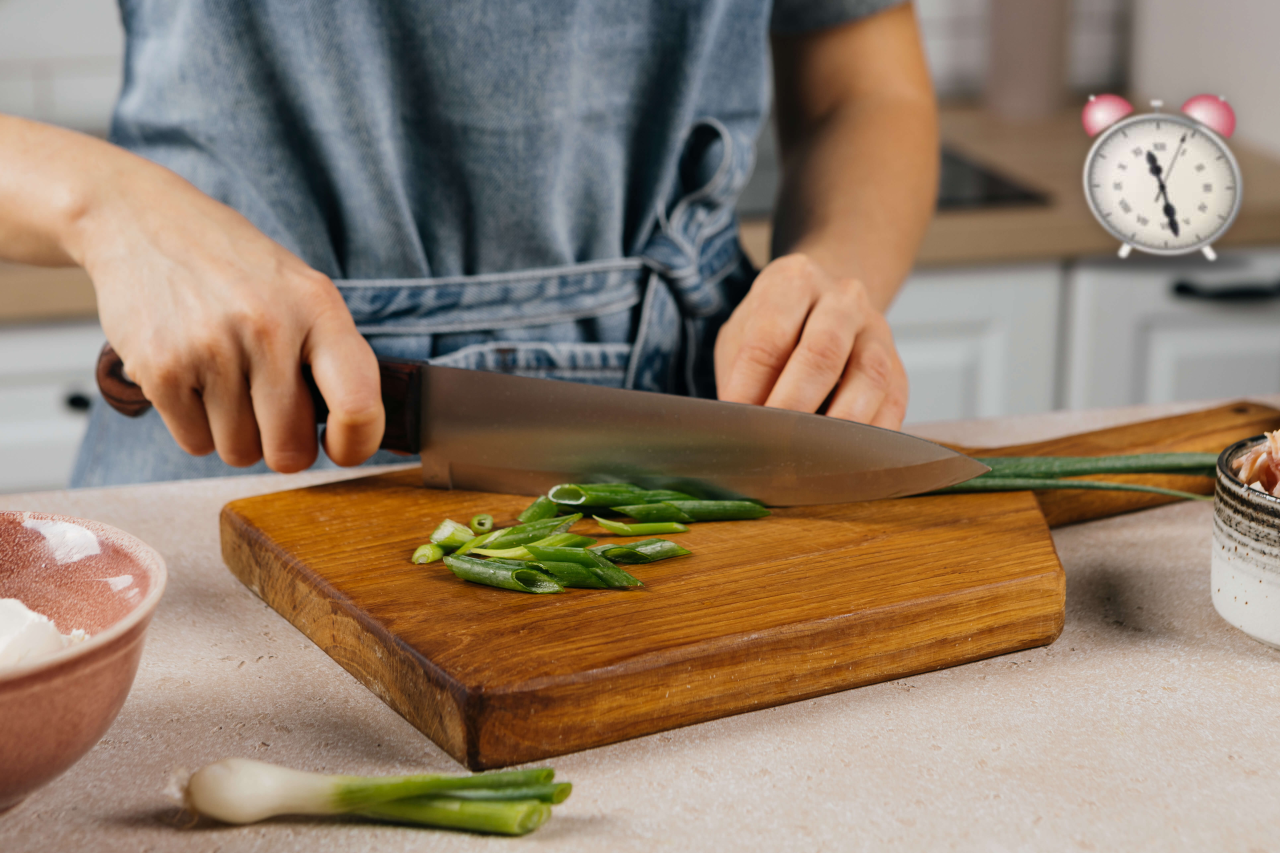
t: h=11 m=28 s=4
